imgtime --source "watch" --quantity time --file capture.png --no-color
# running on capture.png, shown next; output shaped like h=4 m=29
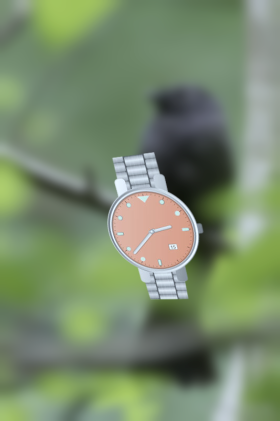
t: h=2 m=38
